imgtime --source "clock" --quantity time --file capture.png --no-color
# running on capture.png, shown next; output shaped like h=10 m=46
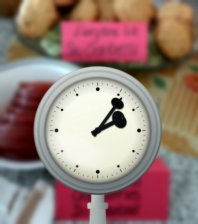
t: h=2 m=6
